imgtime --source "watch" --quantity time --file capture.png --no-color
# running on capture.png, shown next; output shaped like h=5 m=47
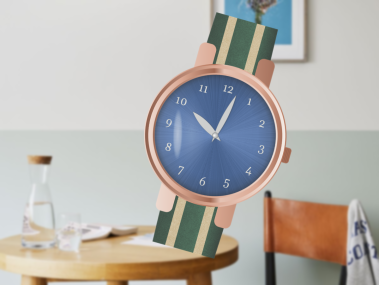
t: h=10 m=2
